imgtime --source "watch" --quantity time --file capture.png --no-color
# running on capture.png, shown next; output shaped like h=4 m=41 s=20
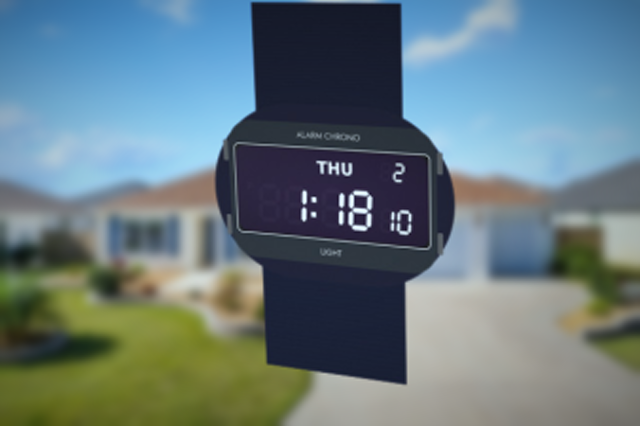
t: h=1 m=18 s=10
